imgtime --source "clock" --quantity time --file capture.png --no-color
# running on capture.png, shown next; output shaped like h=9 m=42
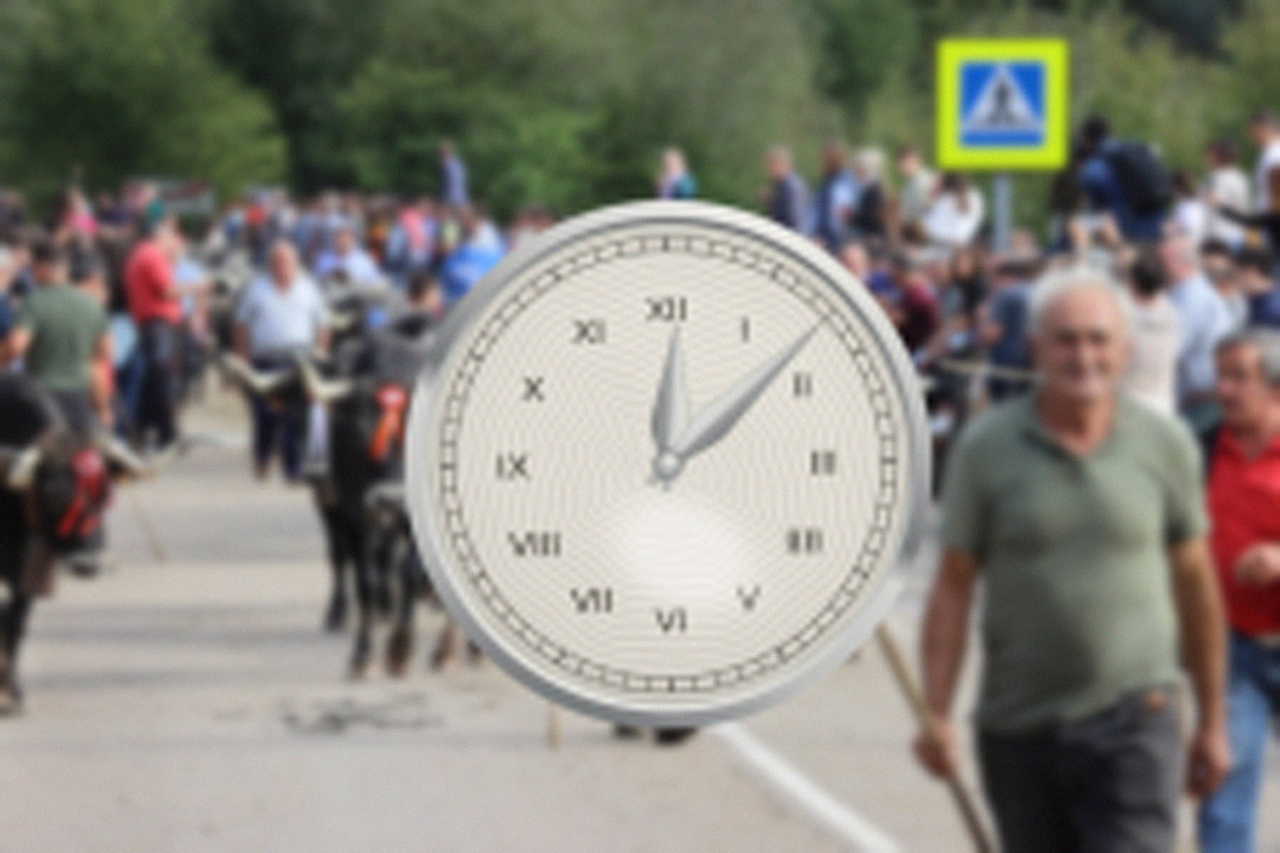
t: h=12 m=8
